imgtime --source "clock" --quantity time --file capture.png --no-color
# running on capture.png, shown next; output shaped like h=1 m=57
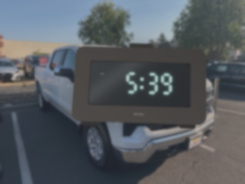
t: h=5 m=39
